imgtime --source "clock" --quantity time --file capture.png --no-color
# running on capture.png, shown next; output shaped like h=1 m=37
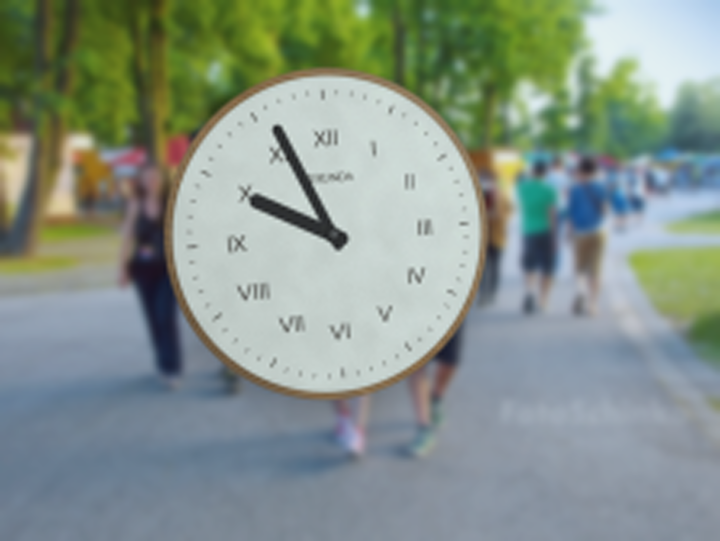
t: h=9 m=56
